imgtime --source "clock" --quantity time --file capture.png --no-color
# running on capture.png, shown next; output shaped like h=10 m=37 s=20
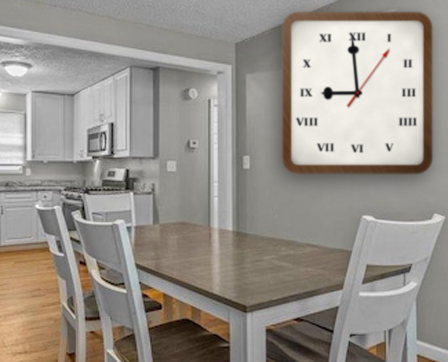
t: h=8 m=59 s=6
